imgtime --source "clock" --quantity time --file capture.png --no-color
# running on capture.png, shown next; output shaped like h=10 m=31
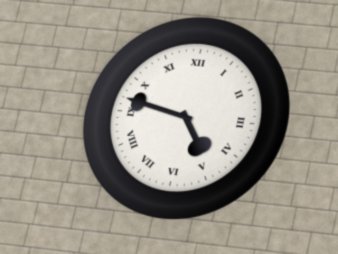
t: h=4 m=47
